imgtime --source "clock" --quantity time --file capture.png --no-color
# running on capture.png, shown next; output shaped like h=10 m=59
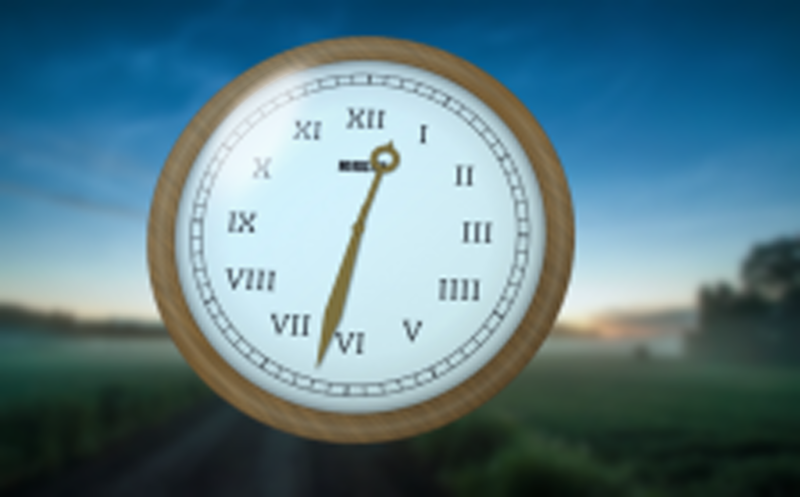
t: h=12 m=32
